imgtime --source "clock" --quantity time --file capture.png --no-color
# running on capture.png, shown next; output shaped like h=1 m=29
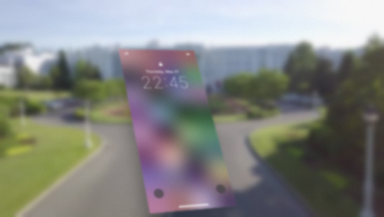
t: h=22 m=45
